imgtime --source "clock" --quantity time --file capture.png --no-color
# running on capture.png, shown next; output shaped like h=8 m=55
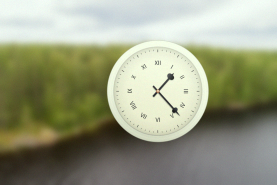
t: h=1 m=23
